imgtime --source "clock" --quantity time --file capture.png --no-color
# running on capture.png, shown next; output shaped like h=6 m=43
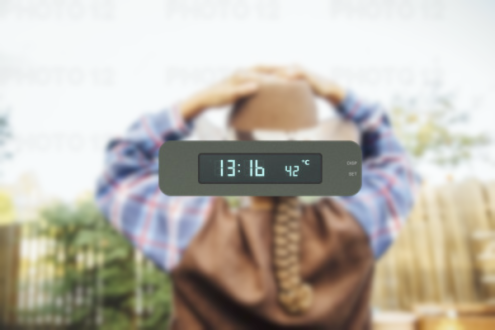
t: h=13 m=16
